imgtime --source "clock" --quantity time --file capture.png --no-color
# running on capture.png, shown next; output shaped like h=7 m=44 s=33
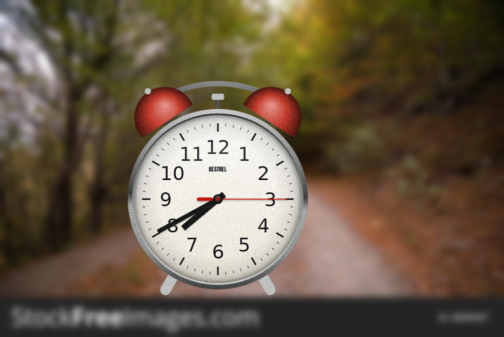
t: h=7 m=40 s=15
